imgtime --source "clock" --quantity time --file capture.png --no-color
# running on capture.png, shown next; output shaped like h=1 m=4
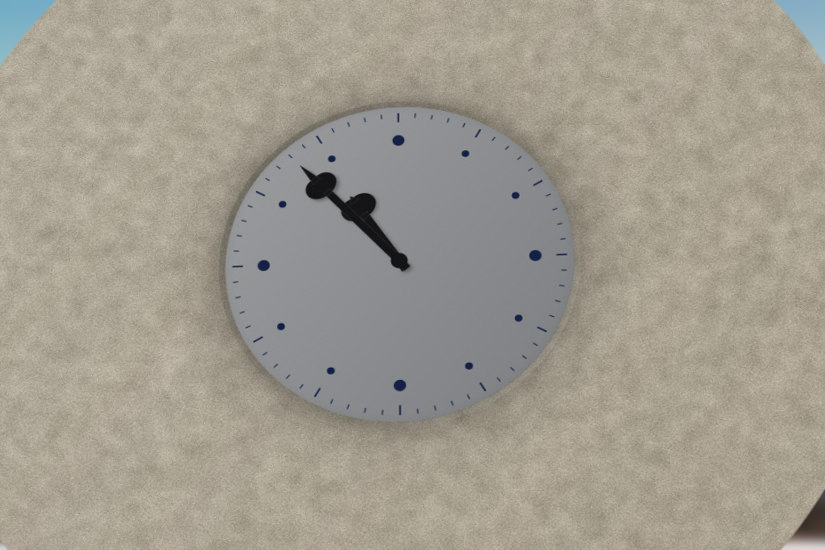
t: h=10 m=53
